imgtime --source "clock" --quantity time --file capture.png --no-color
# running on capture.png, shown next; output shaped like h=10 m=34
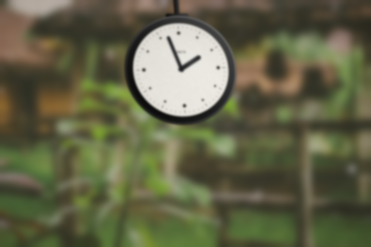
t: h=1 m=57
